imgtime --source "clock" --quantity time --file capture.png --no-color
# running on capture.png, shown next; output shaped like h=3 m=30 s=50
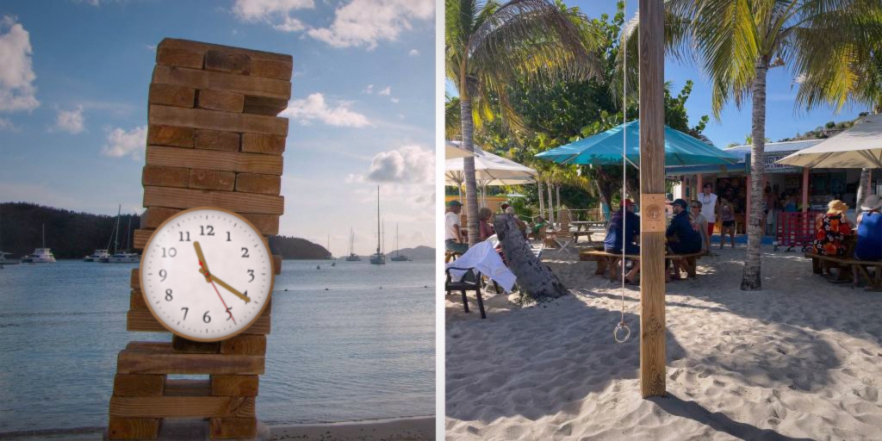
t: h=11 m=20 s=25
